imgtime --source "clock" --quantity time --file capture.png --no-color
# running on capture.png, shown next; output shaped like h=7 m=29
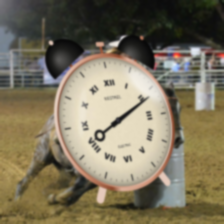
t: h=8 m=11
